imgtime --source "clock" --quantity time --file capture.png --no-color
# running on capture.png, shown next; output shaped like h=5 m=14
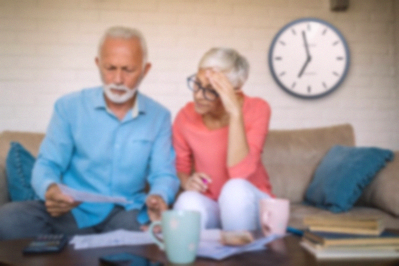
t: h=6 m=58
